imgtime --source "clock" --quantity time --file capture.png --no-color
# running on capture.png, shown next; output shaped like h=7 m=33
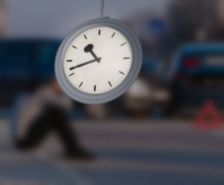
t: h=10 m=42
